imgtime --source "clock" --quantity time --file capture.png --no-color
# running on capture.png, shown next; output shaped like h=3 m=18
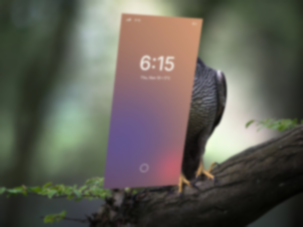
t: h=6 m=15
